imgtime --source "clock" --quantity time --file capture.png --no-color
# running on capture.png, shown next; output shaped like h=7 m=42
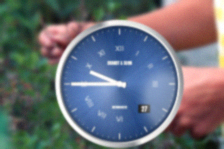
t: h=9 m=45
